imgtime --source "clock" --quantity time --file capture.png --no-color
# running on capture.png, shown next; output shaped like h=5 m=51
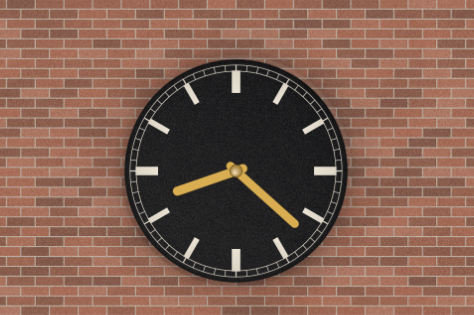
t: h=8 m=22
